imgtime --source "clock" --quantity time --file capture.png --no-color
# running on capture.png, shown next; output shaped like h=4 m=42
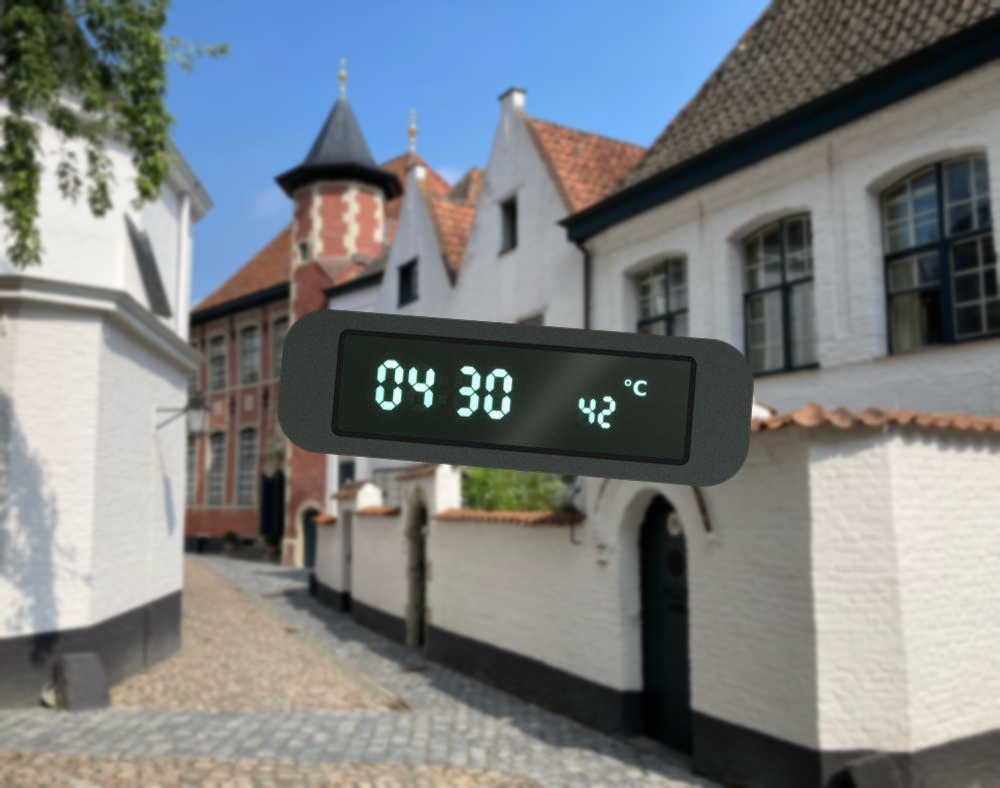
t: h=4 m=30
